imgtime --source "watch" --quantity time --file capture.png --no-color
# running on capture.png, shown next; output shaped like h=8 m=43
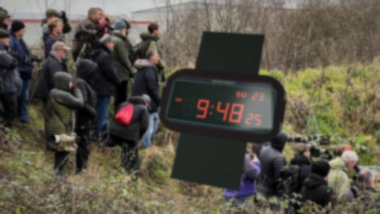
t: h=9 m=48
